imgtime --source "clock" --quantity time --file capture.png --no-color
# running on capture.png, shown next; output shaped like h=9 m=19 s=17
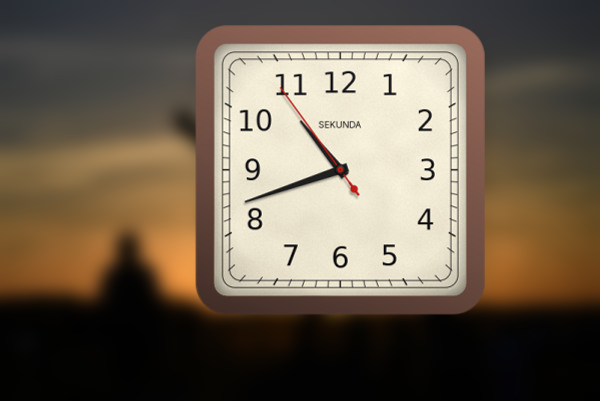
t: h=10 m=41 s=54
